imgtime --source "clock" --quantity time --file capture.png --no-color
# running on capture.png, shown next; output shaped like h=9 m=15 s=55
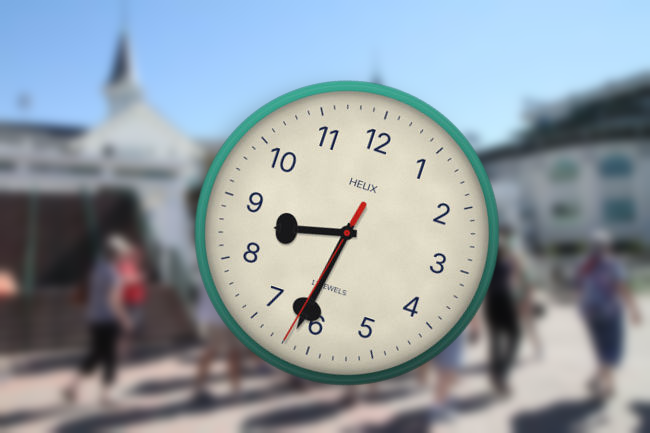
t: h=8 m=31 s=32
